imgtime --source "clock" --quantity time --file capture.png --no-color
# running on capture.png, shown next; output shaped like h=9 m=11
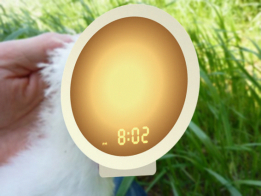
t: h=8 m=2
